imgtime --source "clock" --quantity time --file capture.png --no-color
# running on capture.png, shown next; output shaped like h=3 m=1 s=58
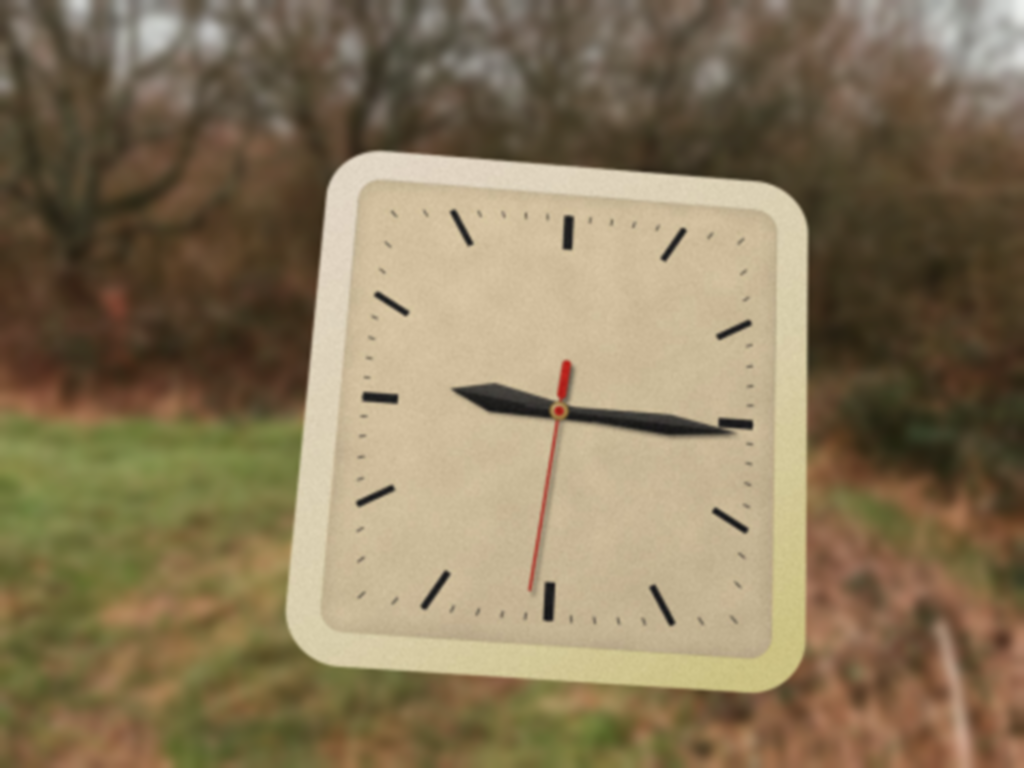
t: h=9 m=15 s=31
